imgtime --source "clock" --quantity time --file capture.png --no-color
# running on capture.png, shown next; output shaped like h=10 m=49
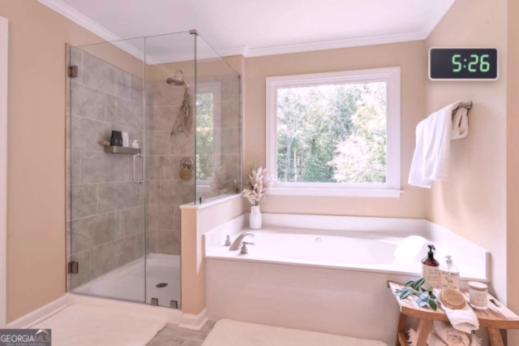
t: h=5 m=26
